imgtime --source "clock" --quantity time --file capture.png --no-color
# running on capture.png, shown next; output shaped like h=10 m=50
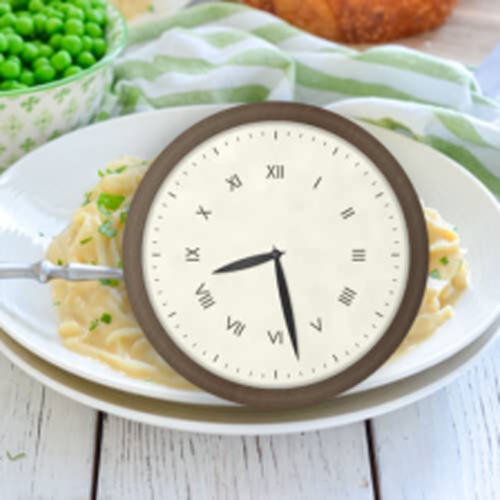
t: h=8 m=28
